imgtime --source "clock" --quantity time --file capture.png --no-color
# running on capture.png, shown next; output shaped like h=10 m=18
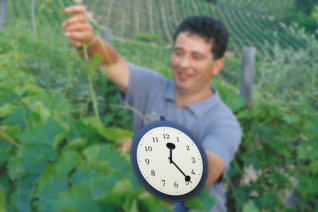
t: h=12 m=24
